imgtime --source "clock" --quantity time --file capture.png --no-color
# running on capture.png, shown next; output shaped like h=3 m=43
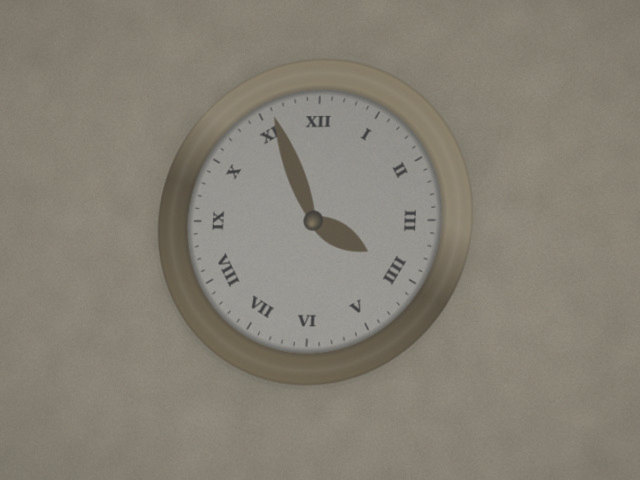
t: h=3 m=56
